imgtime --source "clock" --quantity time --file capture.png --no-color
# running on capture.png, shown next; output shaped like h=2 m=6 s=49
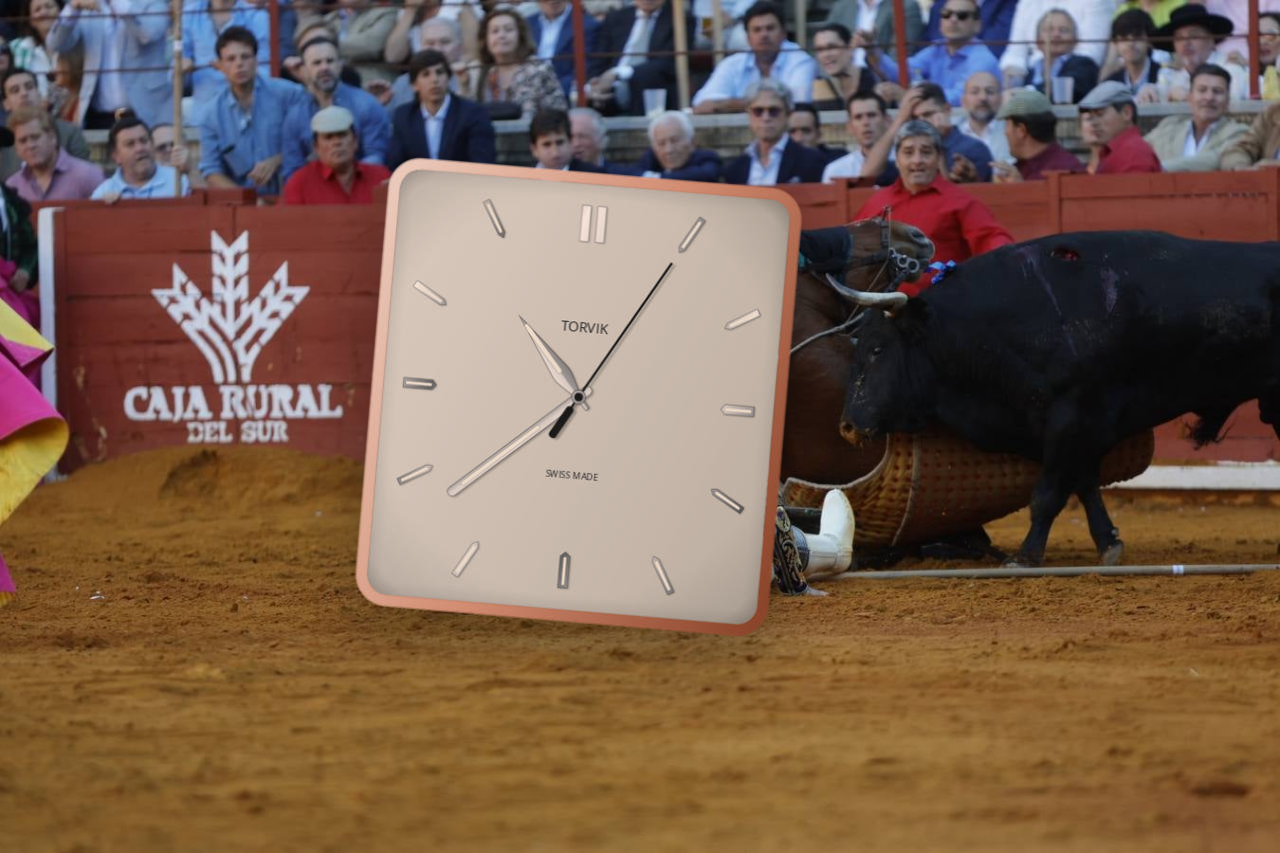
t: h=10 m=38 s=5
